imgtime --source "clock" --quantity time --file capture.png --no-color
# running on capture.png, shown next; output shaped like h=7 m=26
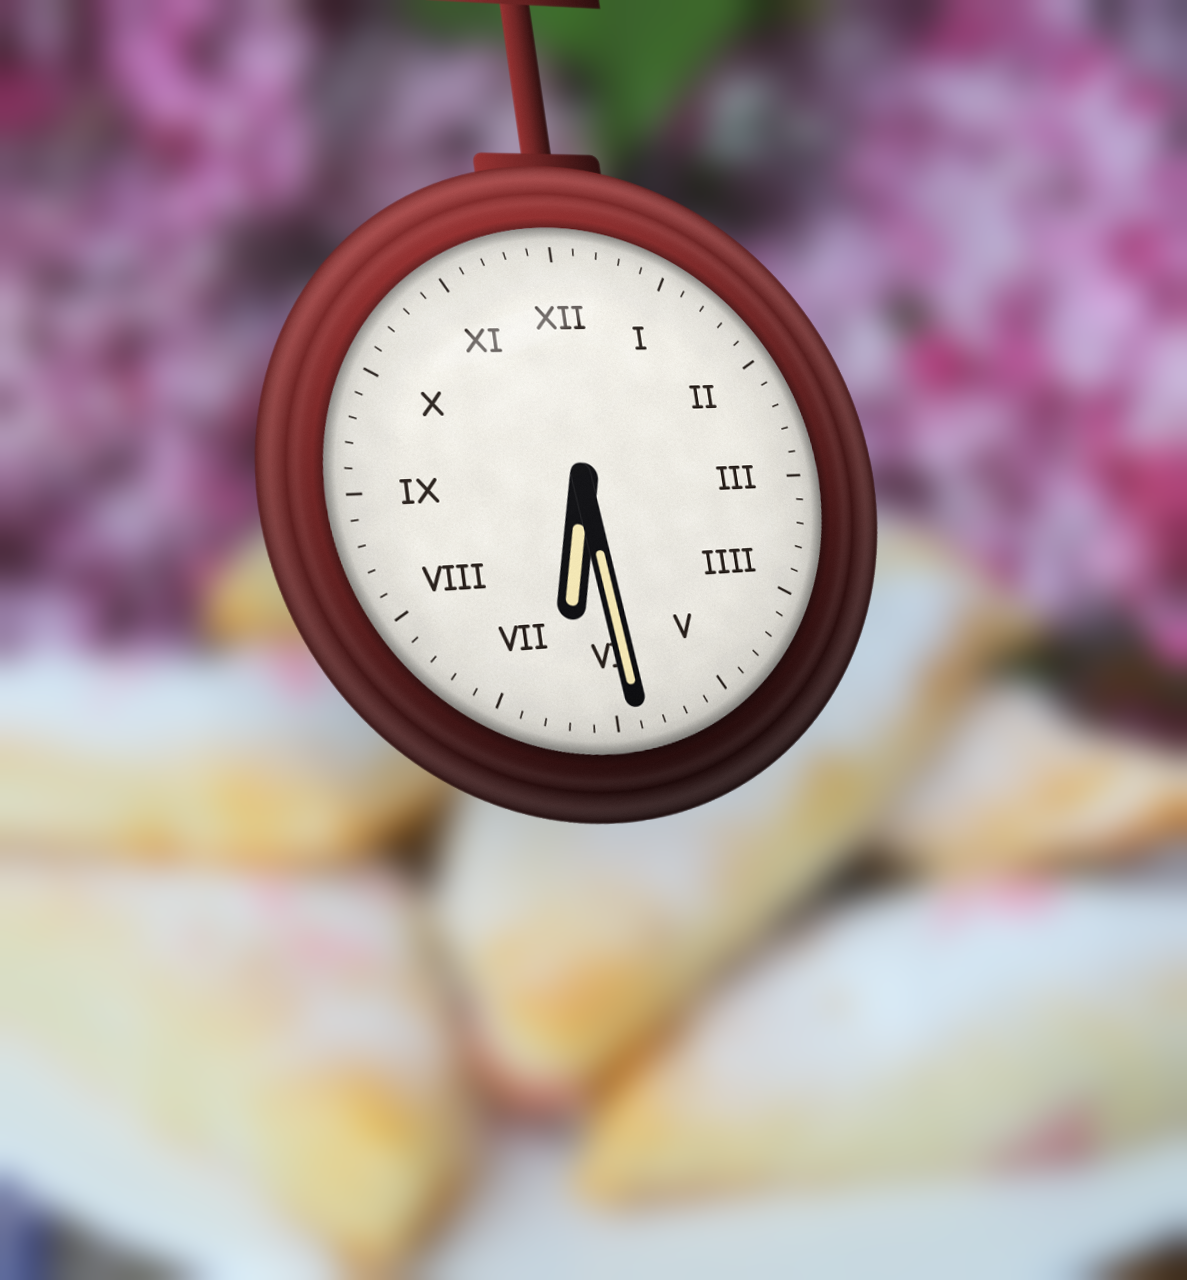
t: h=6 m=29
